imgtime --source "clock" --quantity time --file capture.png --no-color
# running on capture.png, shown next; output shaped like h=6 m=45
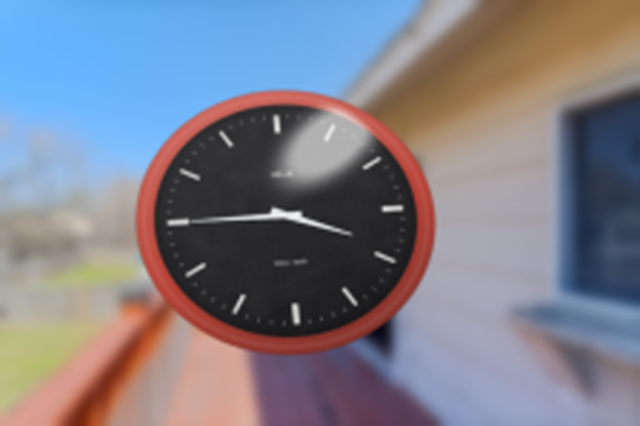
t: h=3 m=45
